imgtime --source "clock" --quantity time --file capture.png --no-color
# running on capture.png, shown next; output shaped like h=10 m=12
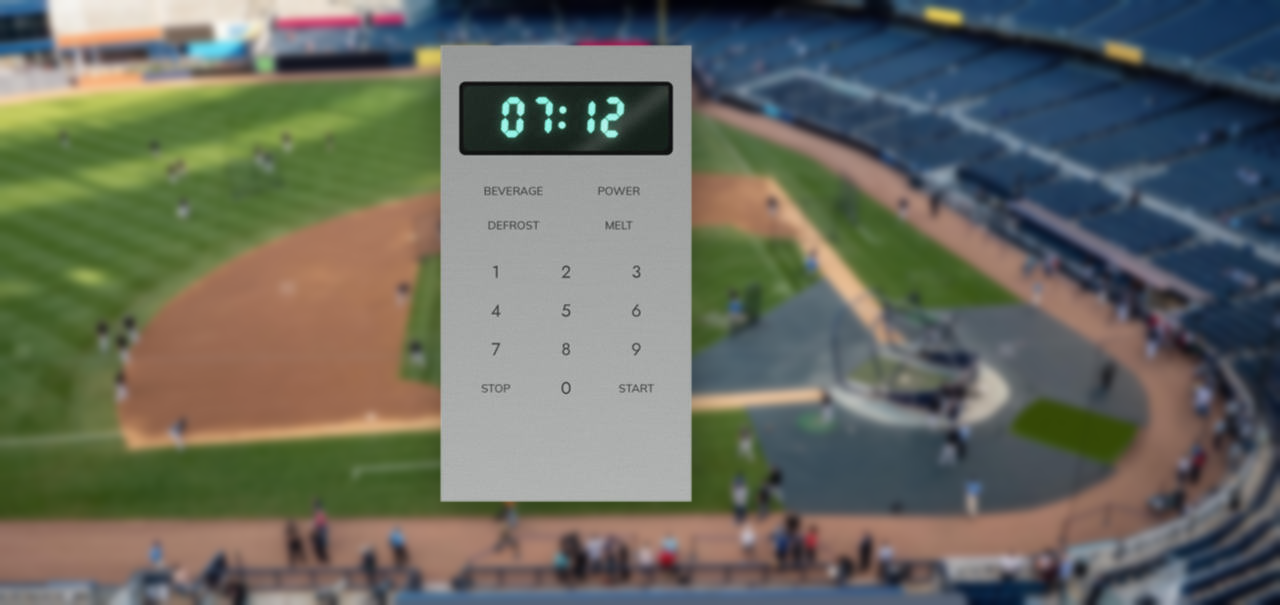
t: h=7 m=12
